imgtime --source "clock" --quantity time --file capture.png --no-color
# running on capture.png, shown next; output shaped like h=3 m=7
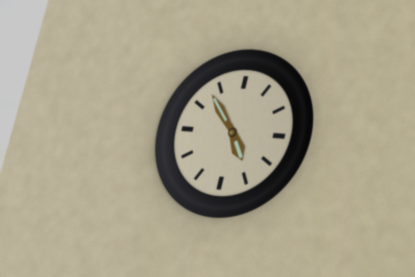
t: h=4 m=53
